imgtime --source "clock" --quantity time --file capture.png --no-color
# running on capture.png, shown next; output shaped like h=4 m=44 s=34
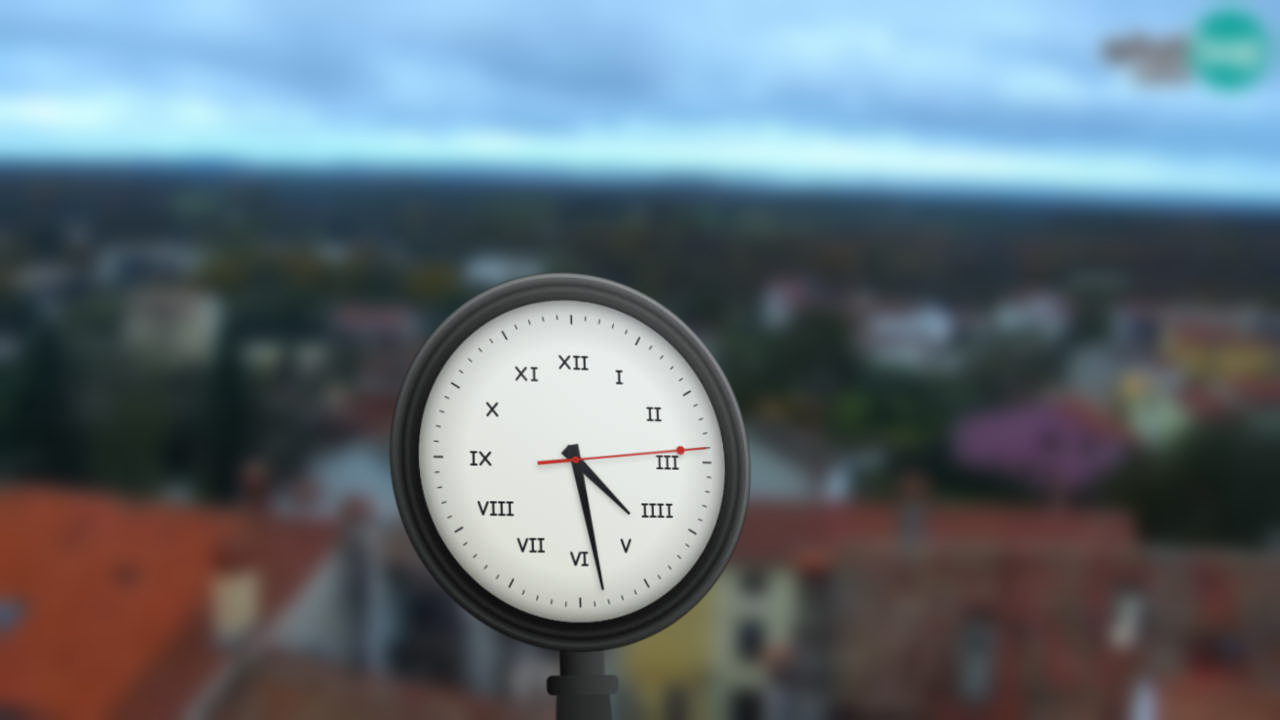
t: h=4 m=28 s=14
